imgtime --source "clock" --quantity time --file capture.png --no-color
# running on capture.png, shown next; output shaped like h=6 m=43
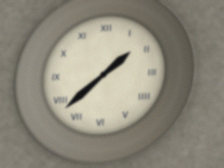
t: h=1 m=38
